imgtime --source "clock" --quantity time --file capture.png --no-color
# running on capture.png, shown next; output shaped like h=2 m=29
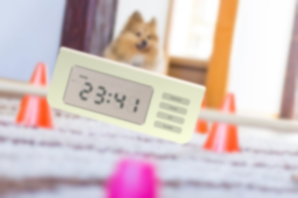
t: h=23 m=41
